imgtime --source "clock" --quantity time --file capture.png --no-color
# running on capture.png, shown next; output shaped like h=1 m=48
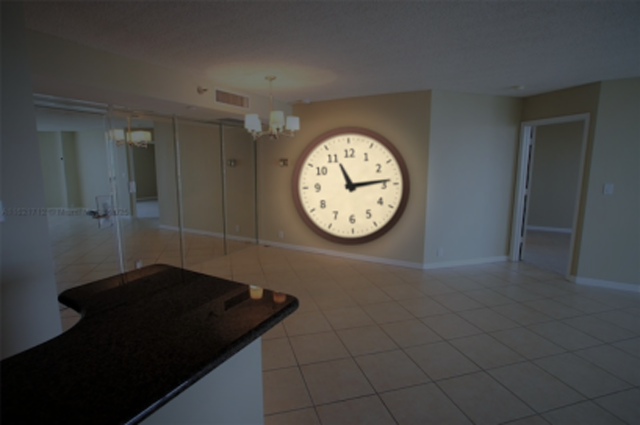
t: h=11 m=14
